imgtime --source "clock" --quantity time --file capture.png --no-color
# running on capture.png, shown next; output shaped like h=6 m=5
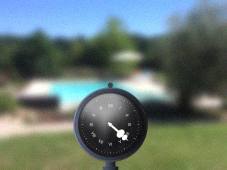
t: h=4 m=22
